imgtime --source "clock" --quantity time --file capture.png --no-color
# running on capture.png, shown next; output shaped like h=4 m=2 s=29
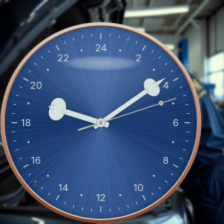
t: h=19 m=9 s=12
